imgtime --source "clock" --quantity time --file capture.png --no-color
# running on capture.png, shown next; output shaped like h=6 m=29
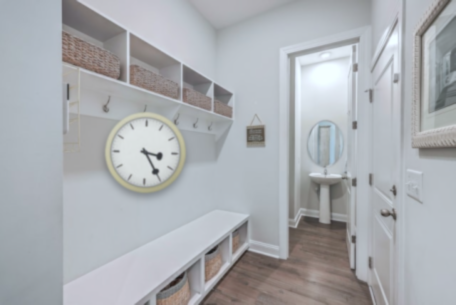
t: h=3 m=25
